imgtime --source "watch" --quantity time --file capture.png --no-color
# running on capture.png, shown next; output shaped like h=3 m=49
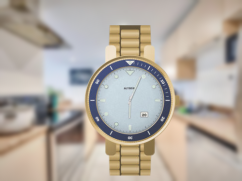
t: h=6 m=4
